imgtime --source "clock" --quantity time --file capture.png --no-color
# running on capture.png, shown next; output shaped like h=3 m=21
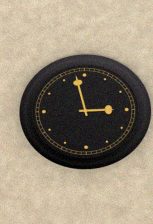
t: h=2 m=58
